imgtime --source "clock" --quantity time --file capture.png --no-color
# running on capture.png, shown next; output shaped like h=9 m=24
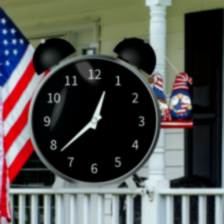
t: h=12 m=38
